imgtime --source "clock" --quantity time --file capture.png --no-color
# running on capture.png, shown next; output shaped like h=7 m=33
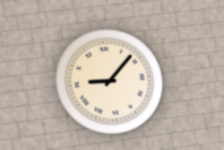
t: h=9 m=8
